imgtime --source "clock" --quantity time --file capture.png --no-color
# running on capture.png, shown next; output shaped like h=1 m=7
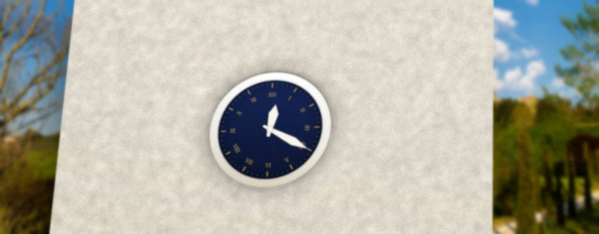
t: h=12 m=20
